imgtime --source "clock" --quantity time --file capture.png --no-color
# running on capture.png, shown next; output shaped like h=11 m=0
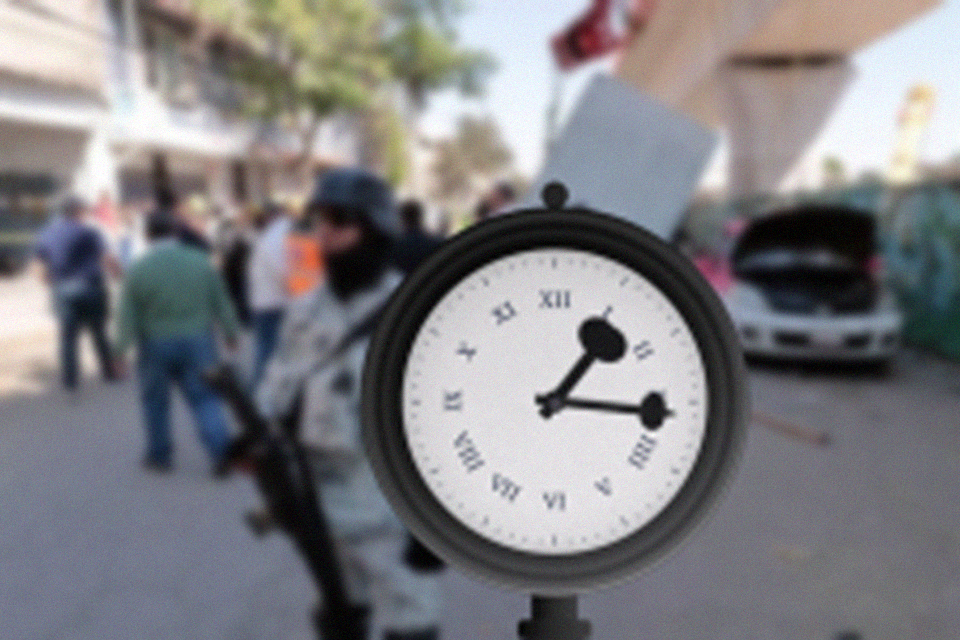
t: h=1 m=16
